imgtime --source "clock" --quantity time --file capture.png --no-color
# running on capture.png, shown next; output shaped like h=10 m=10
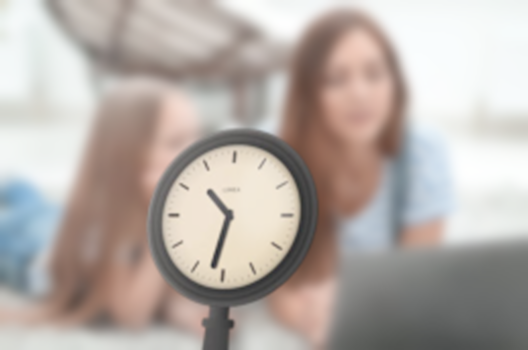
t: h=10 m=32
